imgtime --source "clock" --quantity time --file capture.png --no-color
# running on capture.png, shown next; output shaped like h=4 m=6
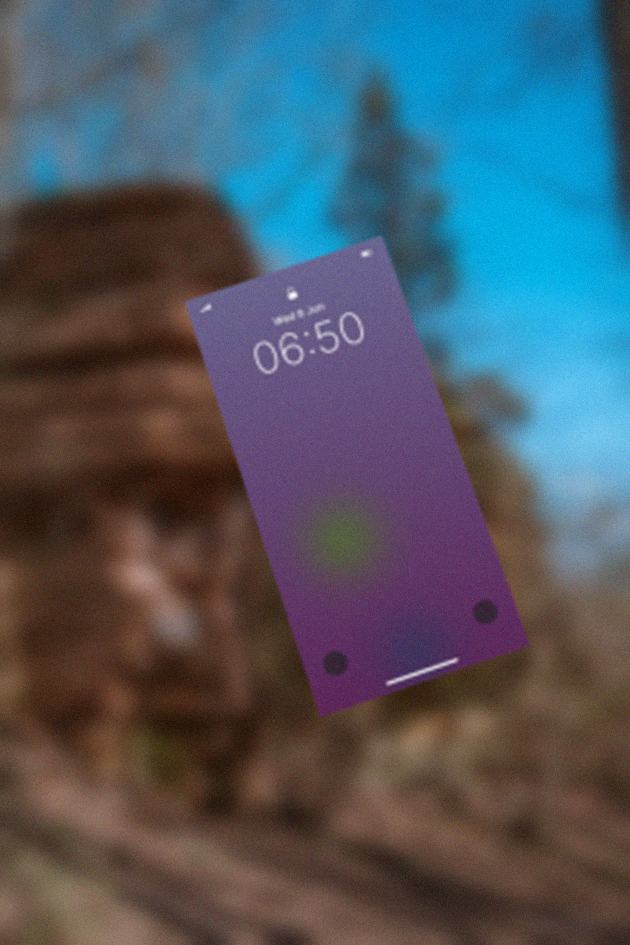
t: h=6 m=50
